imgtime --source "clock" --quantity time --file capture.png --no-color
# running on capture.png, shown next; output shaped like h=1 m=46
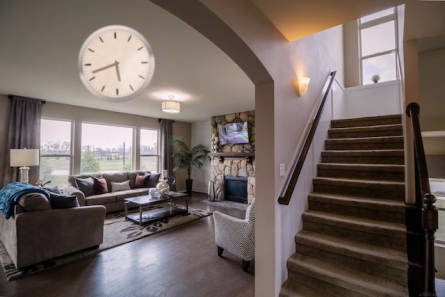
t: h=5 m=42
